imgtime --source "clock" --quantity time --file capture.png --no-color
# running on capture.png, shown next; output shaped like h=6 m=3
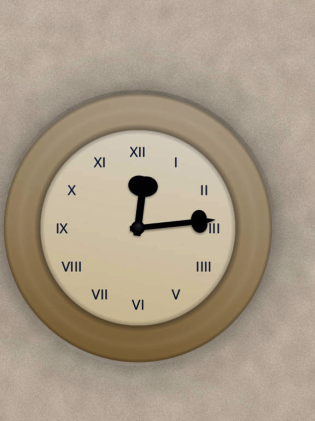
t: h=12 m=14
